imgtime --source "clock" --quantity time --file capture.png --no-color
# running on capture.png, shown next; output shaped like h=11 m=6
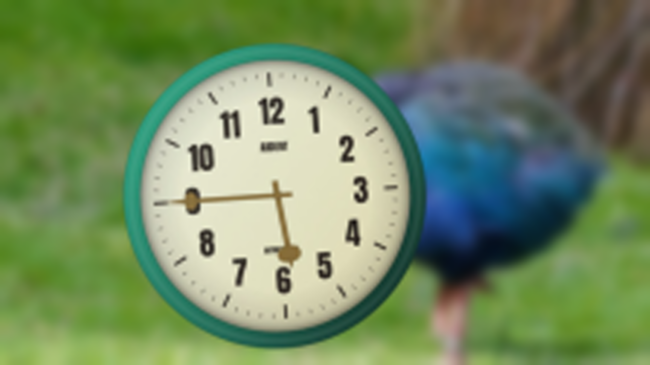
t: h=5 m=45
